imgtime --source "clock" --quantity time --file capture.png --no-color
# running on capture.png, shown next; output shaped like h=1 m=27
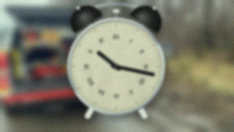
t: h=10 m=17
